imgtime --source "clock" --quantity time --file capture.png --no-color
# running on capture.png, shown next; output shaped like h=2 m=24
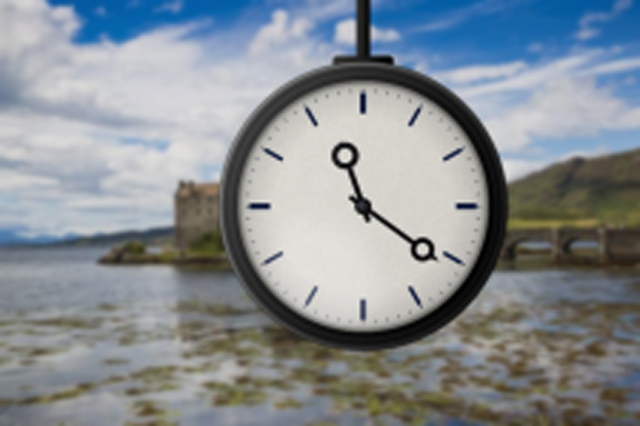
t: h=11 m=21
